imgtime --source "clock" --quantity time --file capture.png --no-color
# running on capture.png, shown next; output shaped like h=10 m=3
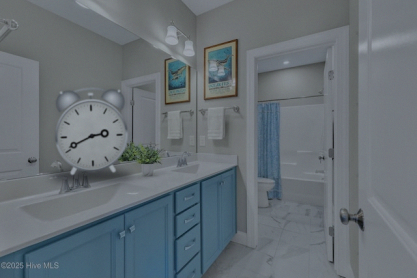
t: h=2 m=41
